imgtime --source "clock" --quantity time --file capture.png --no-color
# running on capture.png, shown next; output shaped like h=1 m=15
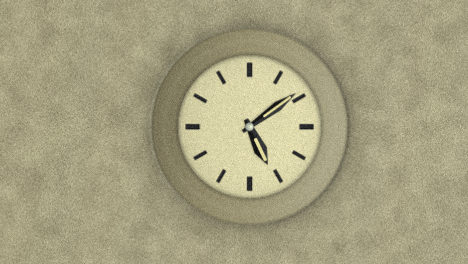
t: h=5 m=9
